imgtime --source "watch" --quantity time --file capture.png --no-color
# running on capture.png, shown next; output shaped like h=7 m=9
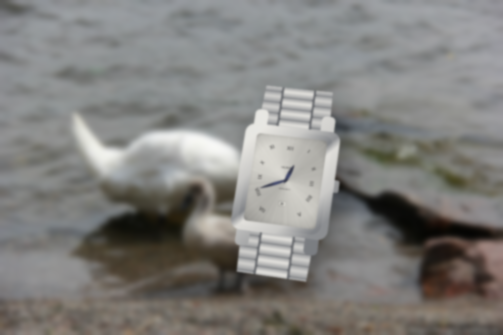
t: h=12 m=41
